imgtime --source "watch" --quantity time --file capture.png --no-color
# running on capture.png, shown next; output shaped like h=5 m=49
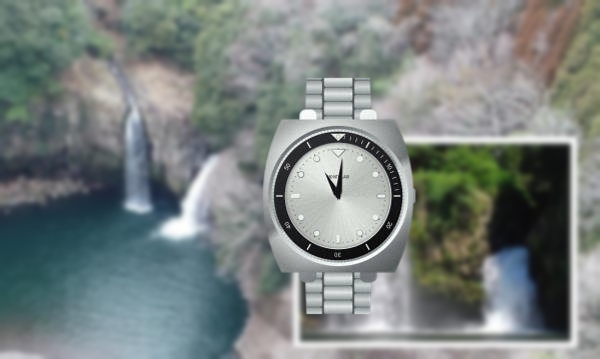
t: h=11 m=1
